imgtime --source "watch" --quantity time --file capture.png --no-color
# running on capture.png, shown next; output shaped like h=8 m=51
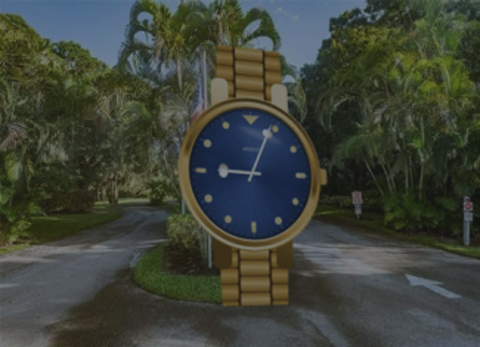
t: h=9 m=4
